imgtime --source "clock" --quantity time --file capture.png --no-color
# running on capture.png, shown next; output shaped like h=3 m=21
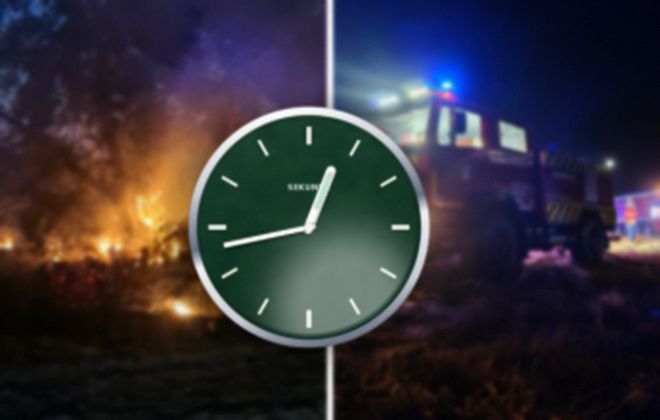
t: h=12 m=43
